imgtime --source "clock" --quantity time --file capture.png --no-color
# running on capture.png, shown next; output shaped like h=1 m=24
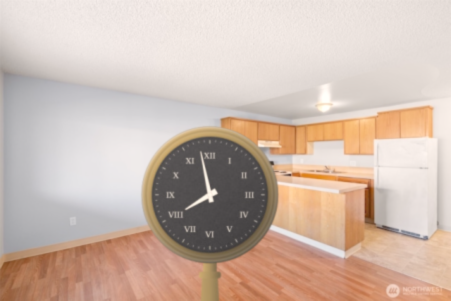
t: h=7 m=58
